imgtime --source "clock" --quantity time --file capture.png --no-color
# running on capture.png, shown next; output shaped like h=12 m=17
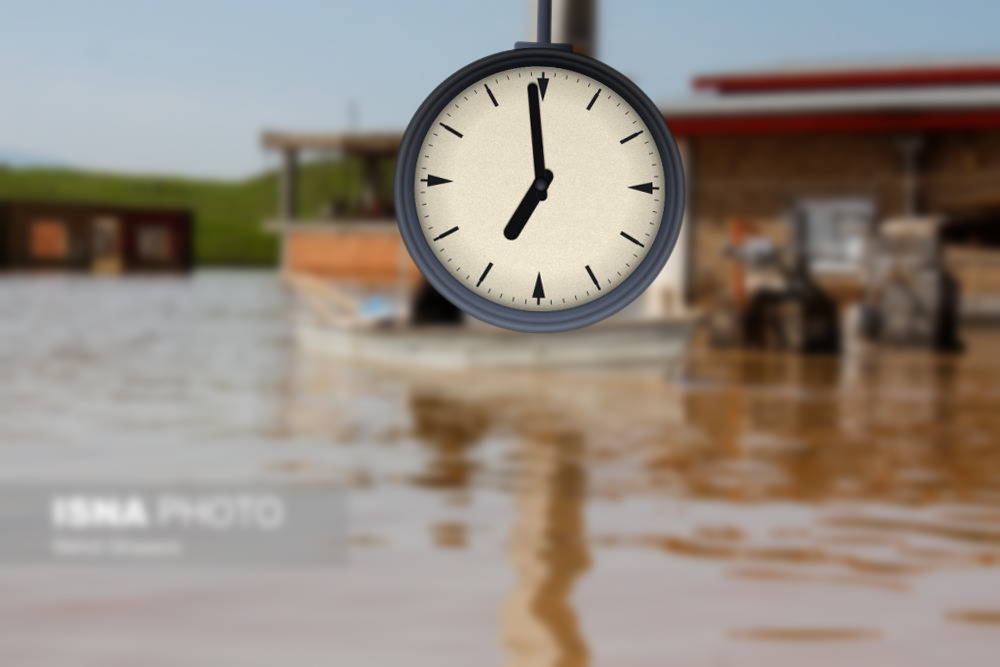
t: h=6 m=59
